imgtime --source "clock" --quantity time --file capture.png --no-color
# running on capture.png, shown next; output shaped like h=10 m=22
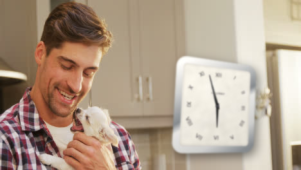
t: h=5 m=57
